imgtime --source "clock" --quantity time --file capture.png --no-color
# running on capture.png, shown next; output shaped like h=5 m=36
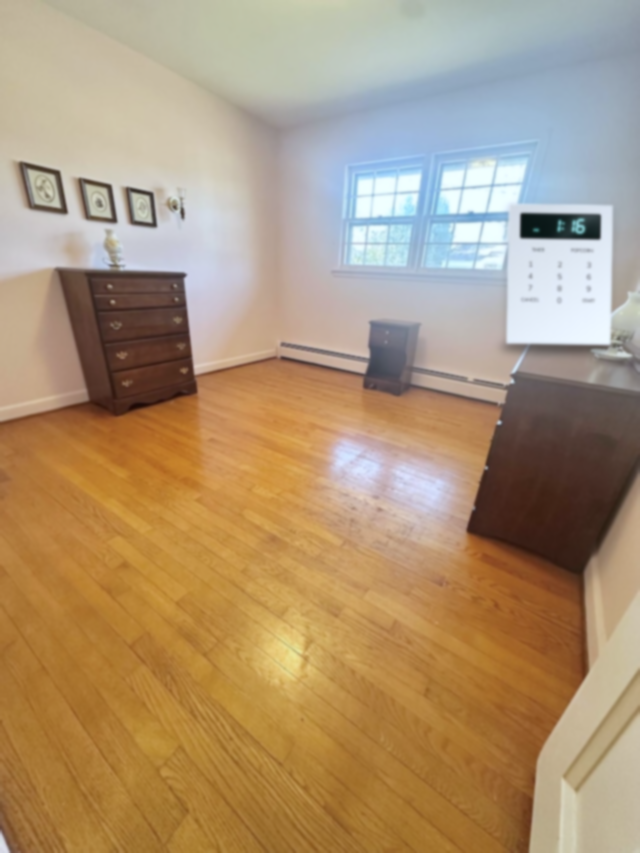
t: h=1 m=16
